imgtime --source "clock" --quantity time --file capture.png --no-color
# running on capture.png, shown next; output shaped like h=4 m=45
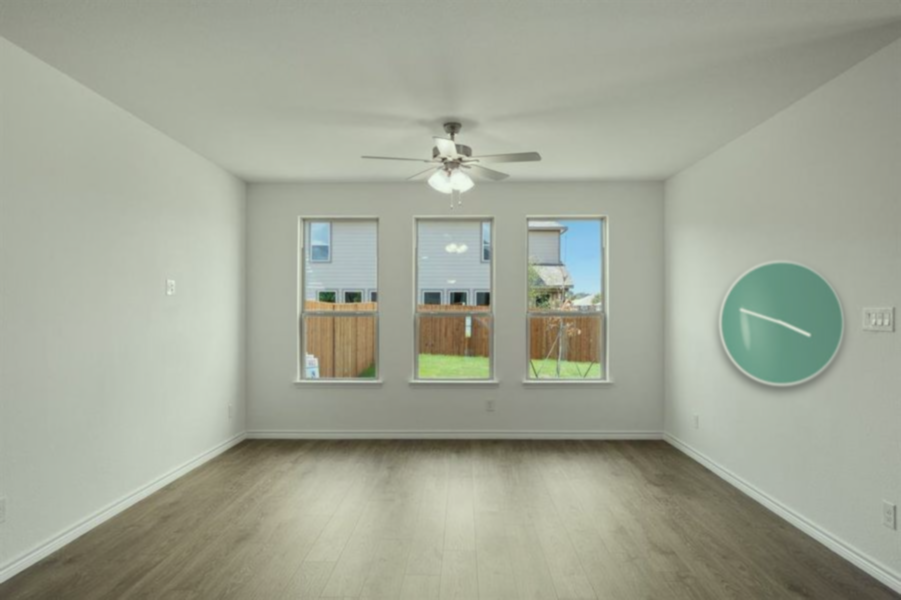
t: h=3 m=48
